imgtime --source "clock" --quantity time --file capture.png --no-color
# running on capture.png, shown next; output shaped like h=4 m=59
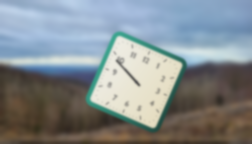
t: h=9 m=49
